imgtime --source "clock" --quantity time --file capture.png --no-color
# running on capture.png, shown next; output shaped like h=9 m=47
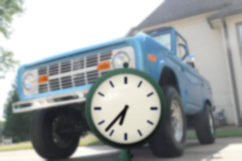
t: h=6 m=37
